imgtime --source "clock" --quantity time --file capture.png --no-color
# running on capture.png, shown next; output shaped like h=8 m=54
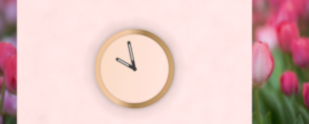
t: h=9 m=58
